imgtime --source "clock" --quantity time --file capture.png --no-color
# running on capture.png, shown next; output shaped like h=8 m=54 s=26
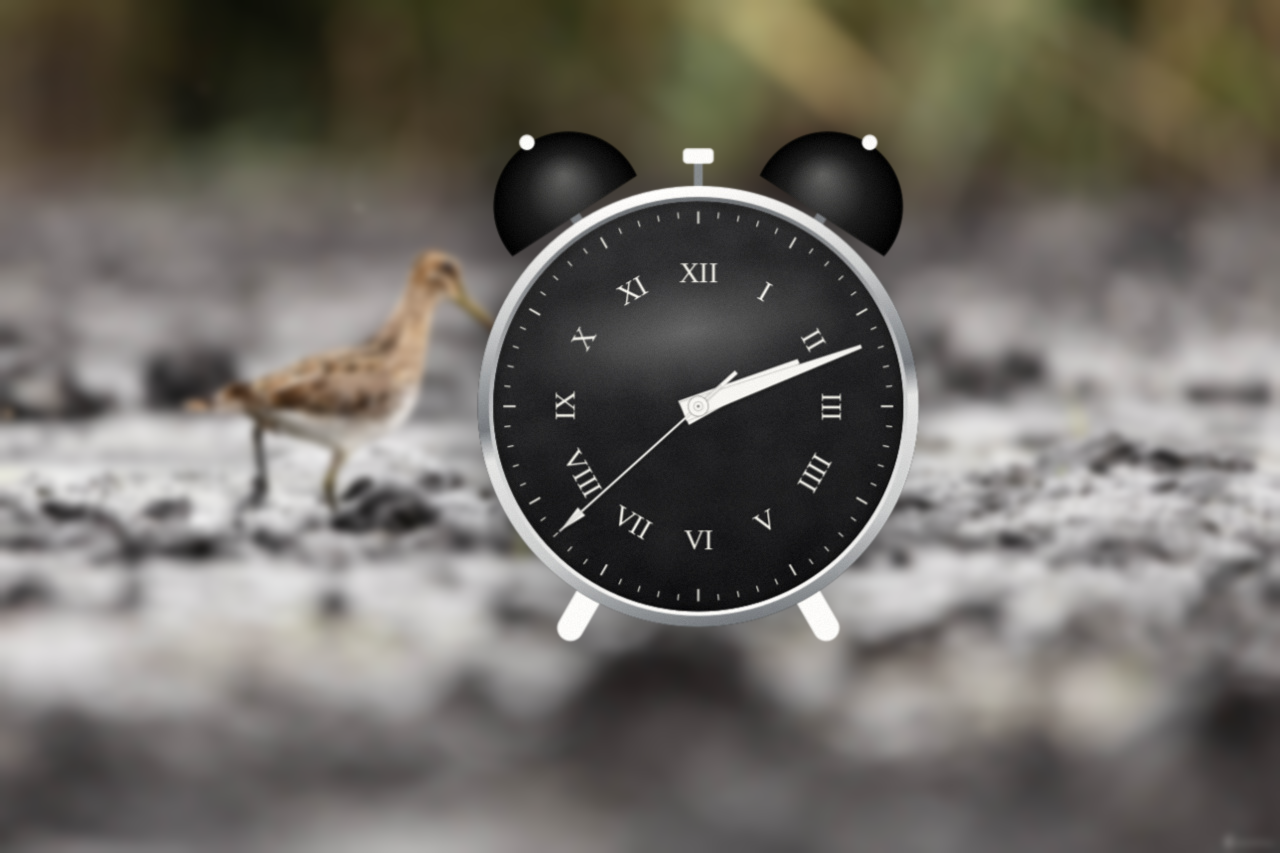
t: h=2 m=11 s=38
